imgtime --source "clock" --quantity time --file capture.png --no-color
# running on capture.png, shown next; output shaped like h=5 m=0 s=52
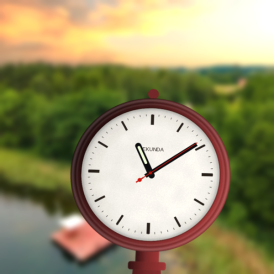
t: h=11 m=9 s=9
